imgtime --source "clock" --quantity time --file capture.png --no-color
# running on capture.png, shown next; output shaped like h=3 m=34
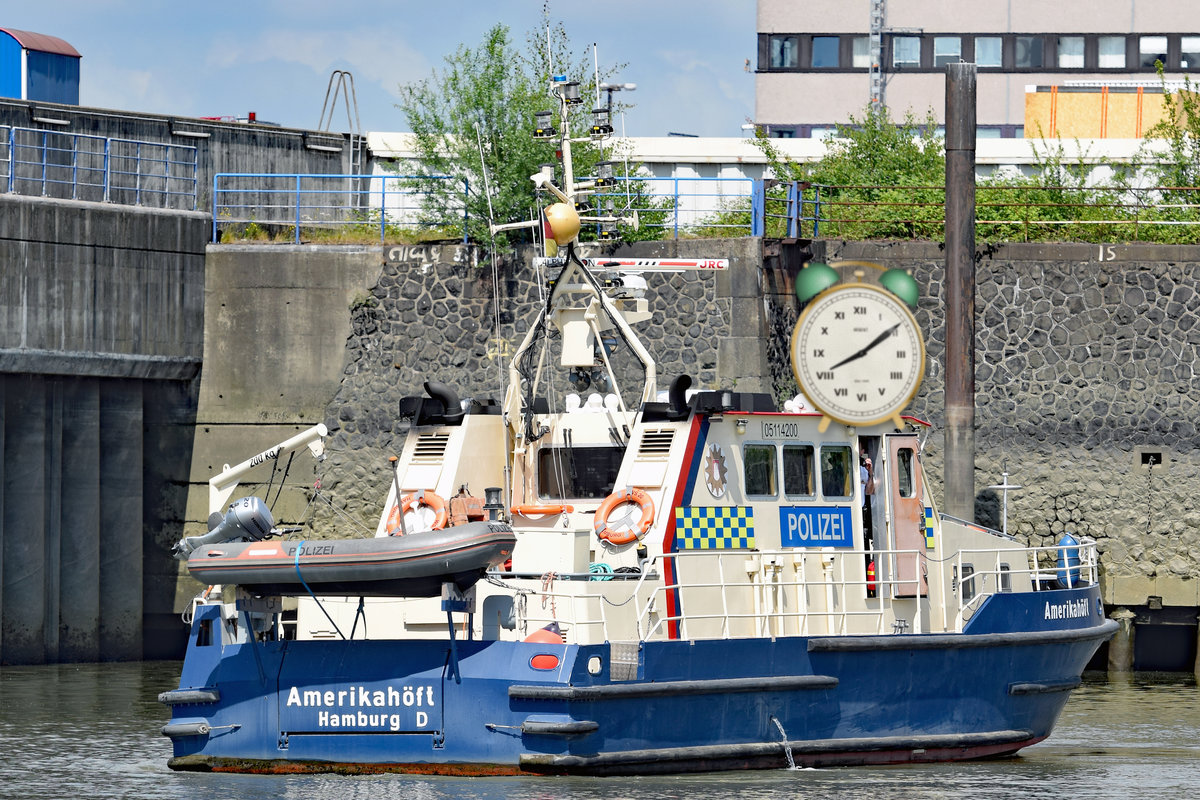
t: h=8 m=9
